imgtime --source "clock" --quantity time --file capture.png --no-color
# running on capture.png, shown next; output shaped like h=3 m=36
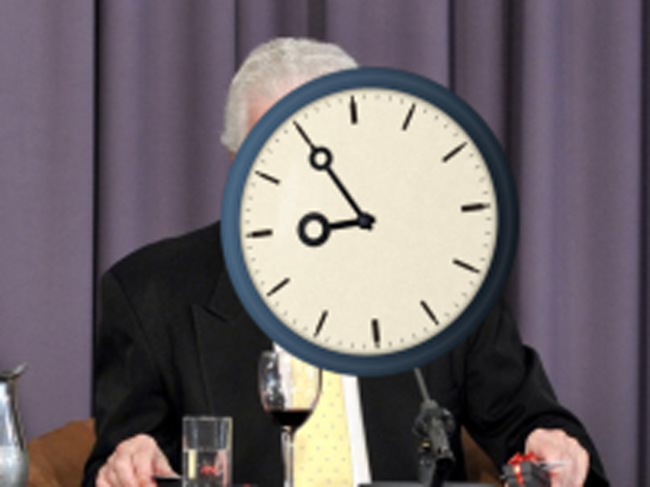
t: h=8 m=55
